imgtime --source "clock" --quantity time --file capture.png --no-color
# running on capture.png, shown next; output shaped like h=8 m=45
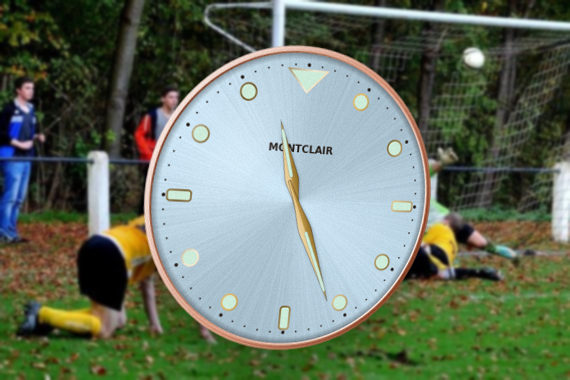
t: h=11 m=26
